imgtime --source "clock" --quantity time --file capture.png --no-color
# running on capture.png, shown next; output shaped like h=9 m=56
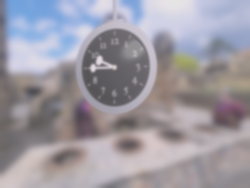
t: h=9 m=45
